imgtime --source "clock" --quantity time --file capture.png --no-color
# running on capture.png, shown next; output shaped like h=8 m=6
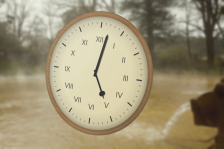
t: h=5 m=2
